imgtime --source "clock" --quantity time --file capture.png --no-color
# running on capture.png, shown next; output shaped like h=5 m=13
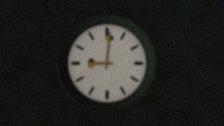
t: h=9 m=1
